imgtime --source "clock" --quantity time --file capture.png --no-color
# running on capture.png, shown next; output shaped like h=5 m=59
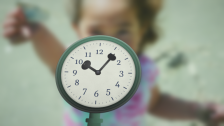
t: h=10 m=6
